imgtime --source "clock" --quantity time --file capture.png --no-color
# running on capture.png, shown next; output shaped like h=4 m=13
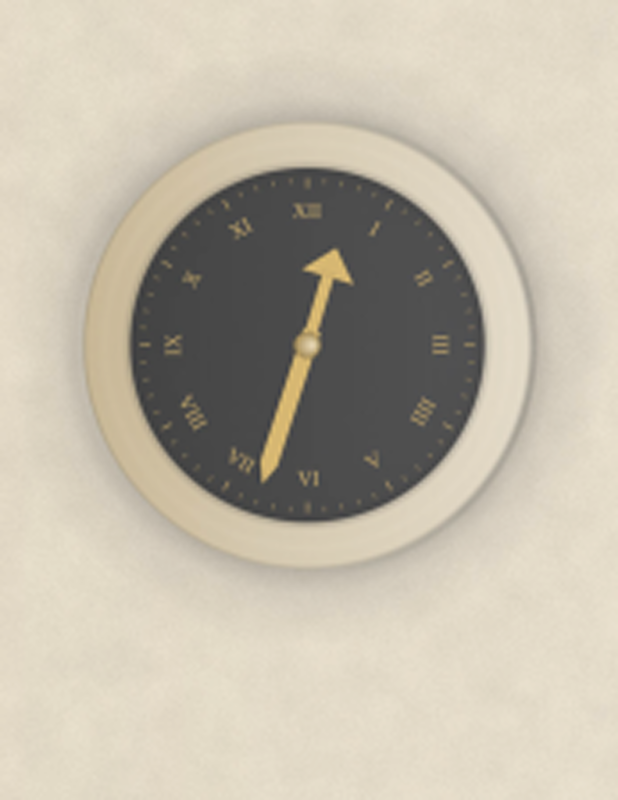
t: h=12 m=33
